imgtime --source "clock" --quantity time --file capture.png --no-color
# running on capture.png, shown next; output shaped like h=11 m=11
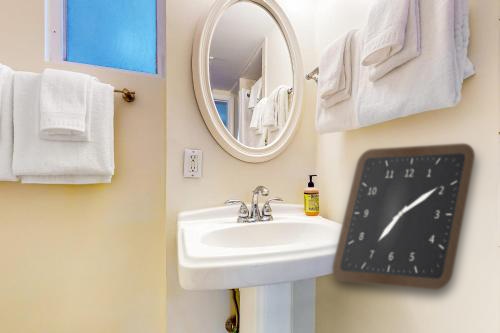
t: h=7 m=9
